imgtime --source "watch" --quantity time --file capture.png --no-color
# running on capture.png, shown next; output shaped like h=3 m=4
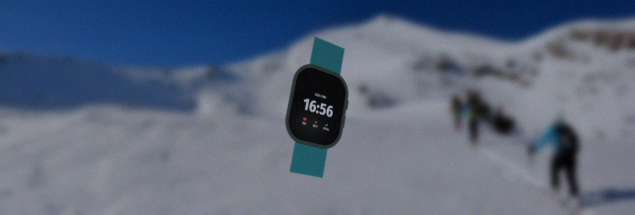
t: h=16 m=56
